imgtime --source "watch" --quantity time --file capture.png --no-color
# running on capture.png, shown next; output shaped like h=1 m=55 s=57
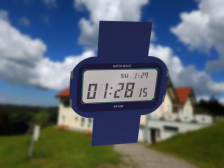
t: h=1 m=28 s=15
